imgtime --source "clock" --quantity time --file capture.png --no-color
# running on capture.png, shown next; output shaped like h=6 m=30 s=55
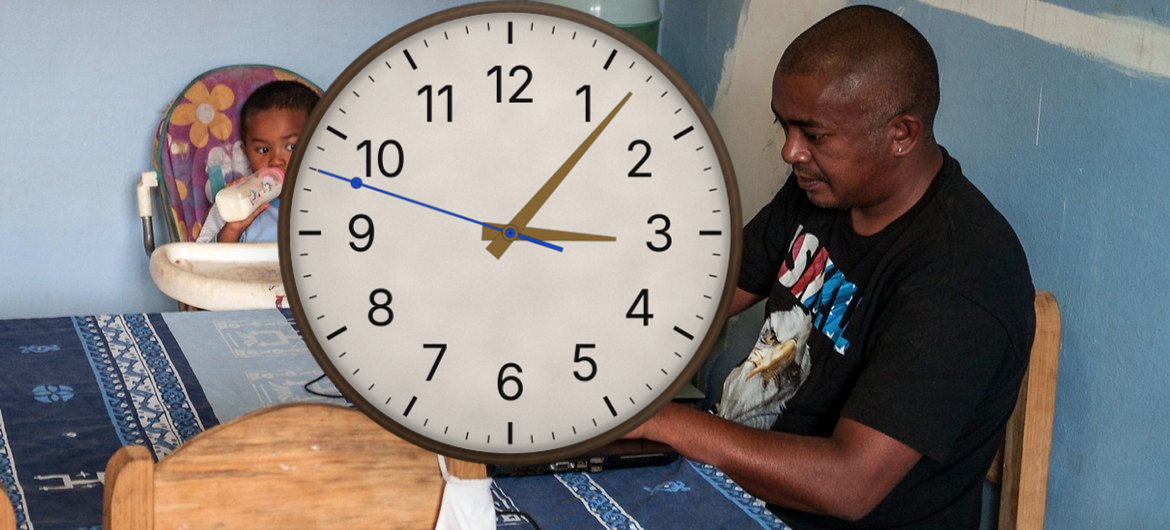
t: h=3 m=6 s=48
